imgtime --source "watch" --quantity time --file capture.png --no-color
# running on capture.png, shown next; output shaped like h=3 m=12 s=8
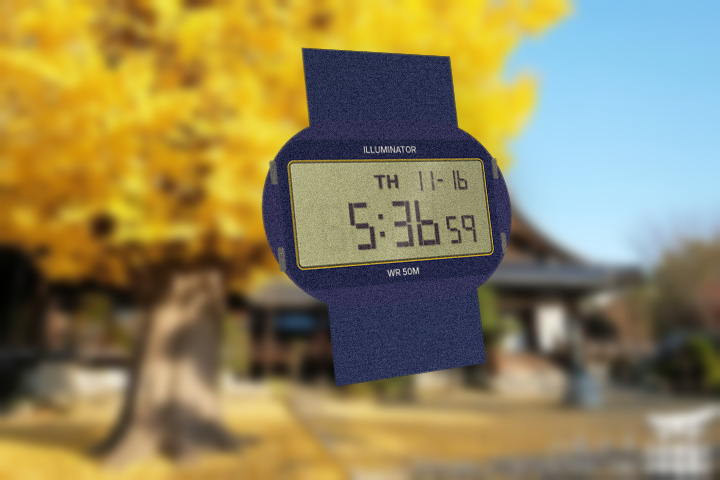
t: h=5 m=36 s=59
